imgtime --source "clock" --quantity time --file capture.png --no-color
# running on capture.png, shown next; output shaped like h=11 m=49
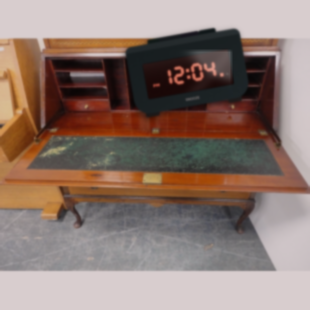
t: h=12 m=4
